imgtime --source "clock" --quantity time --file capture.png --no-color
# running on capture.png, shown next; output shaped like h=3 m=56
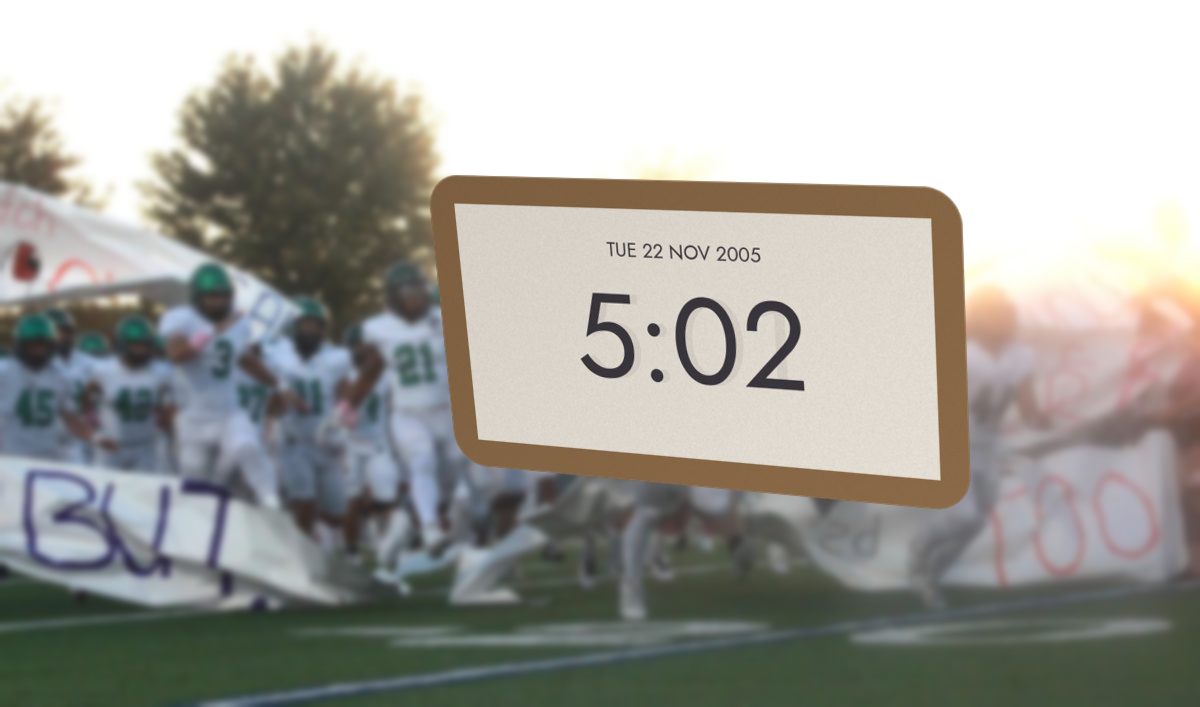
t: h=5 m=2
